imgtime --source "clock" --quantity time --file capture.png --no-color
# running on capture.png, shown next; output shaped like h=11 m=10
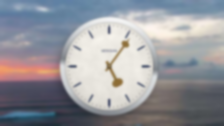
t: h=5 m=6
